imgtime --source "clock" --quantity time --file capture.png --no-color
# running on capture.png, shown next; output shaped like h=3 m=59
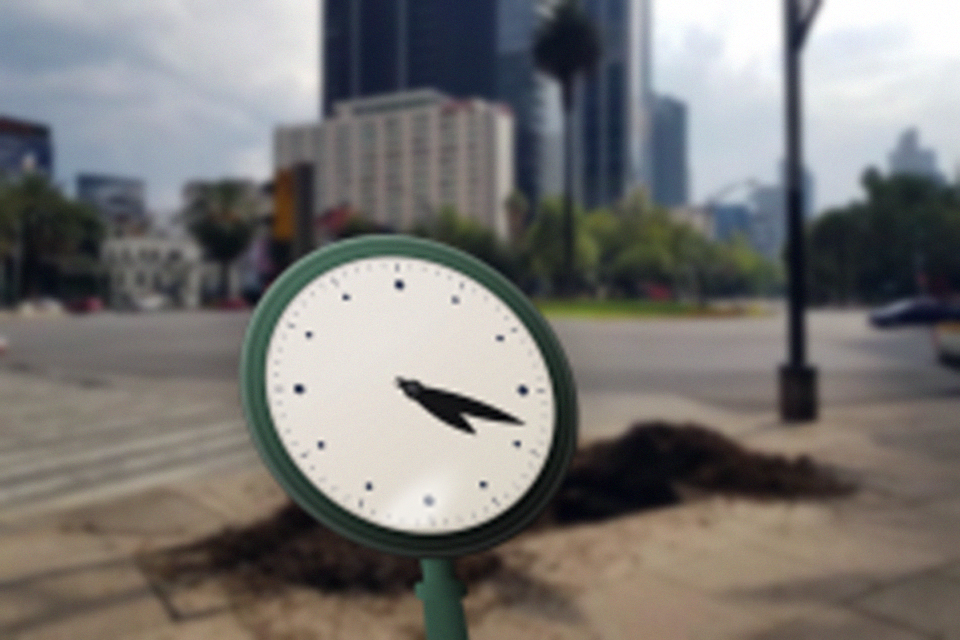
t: h=4 m=18
